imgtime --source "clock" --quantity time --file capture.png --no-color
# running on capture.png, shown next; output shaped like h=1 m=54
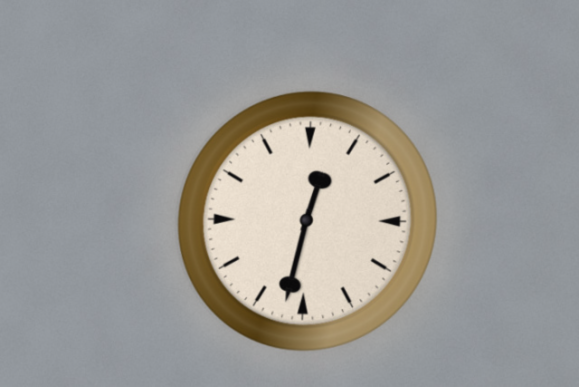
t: h=12 m=32
